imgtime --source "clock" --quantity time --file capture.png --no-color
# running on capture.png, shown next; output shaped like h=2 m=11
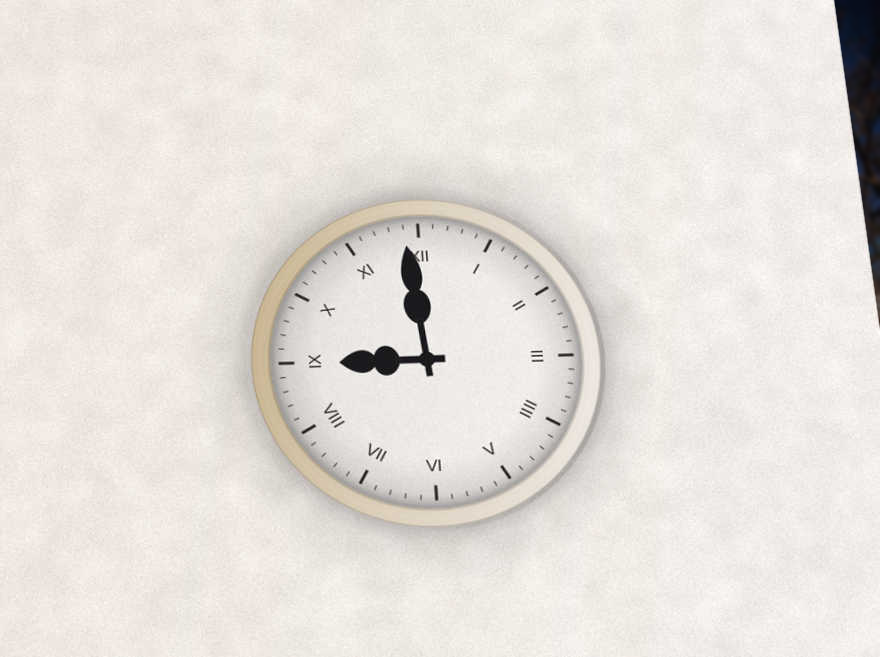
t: h=8 m=59
